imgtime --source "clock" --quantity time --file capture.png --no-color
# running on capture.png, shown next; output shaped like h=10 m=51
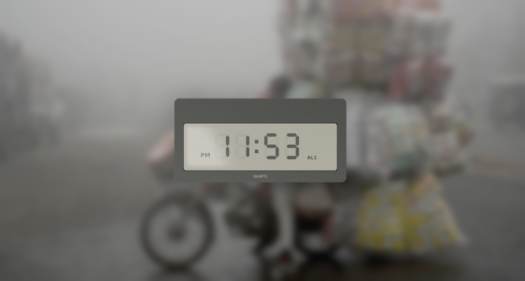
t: h=11 m=53
